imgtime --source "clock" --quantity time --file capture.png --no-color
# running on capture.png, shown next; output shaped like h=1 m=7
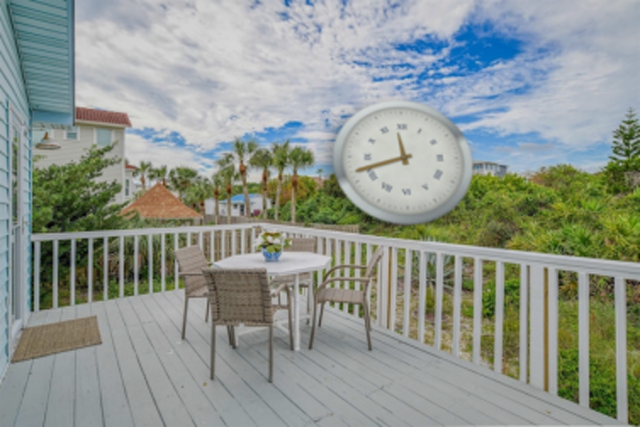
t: h=11 m=42
